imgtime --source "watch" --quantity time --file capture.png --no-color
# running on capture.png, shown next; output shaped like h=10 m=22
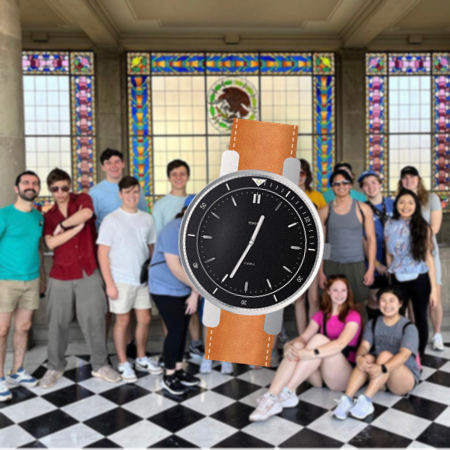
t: h=12 m=34
